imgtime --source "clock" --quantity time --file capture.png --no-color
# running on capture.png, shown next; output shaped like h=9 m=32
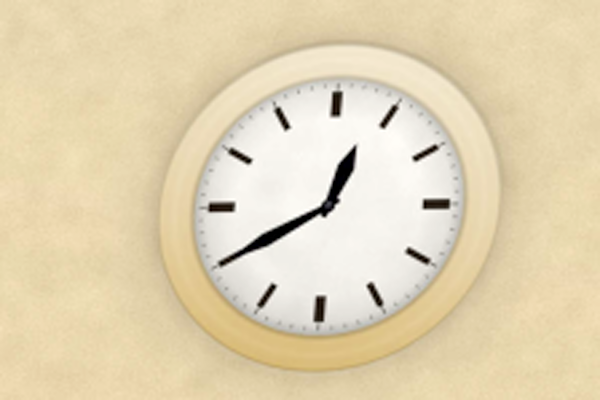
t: h=12 m=40
